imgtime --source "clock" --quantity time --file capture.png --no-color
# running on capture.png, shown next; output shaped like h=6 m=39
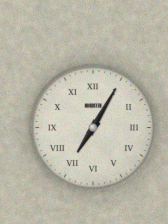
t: h=7 m=5
